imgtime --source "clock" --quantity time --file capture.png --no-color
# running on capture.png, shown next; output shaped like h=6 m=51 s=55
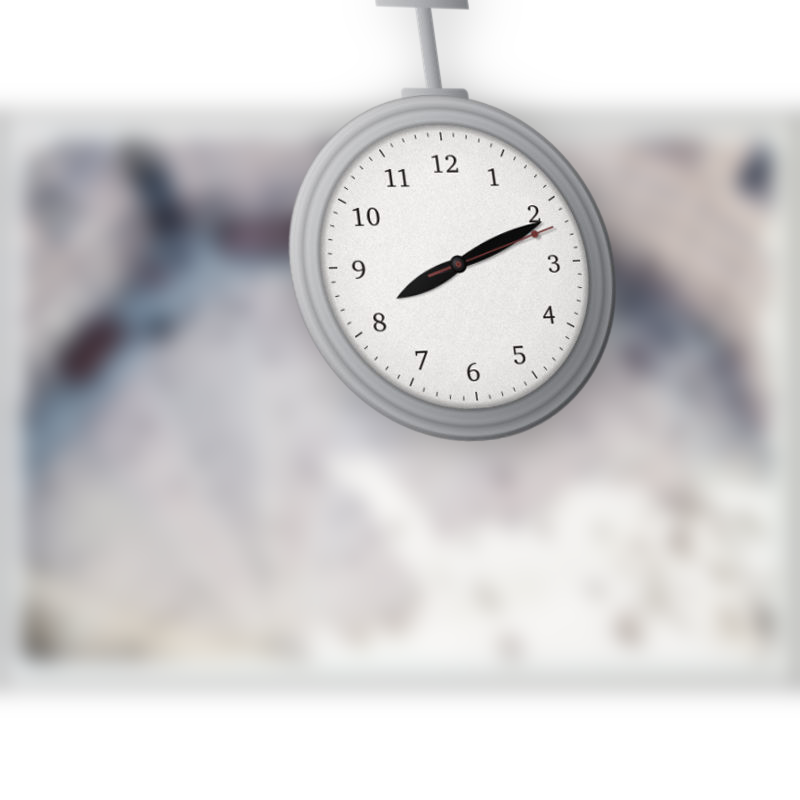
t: h=8 m=11 s=12
